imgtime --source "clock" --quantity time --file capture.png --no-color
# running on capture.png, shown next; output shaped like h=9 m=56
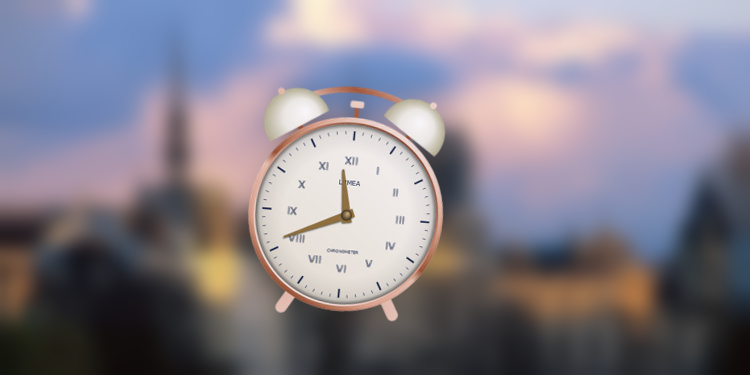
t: h=11 m=41
